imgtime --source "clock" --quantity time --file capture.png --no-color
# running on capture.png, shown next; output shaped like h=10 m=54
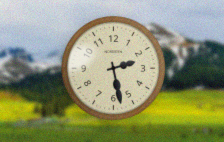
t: h=2 m=28
